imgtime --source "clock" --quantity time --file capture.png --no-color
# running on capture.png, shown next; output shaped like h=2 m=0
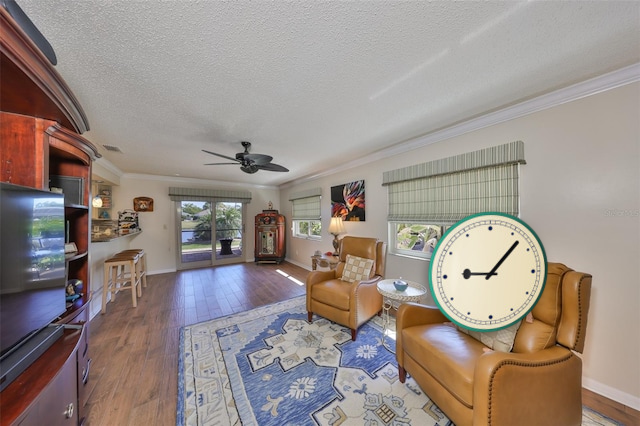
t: h=9 m=7
